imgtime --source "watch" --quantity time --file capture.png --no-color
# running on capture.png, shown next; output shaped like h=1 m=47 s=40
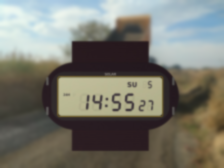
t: h=14 m=55 s=27
